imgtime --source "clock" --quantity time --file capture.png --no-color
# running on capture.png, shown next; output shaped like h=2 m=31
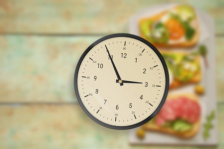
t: h=2 m=55
